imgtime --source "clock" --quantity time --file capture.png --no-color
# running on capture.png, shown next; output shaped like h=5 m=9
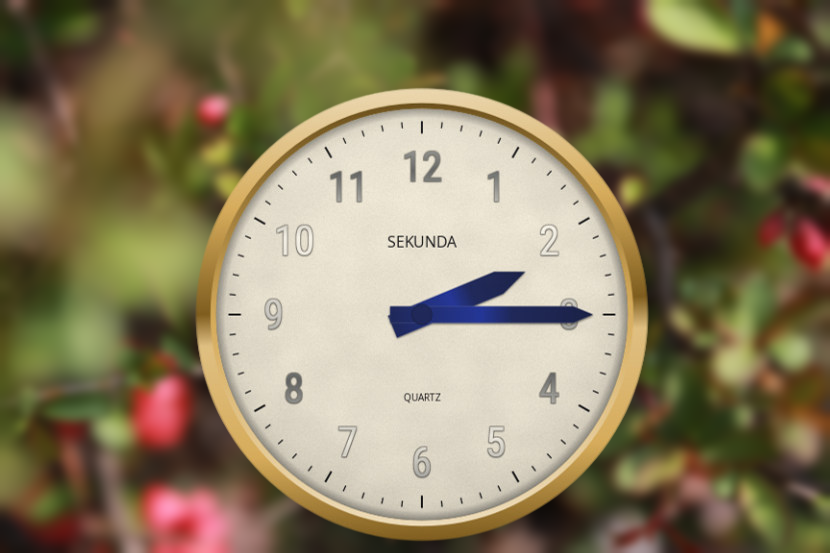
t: h=2 m=15
